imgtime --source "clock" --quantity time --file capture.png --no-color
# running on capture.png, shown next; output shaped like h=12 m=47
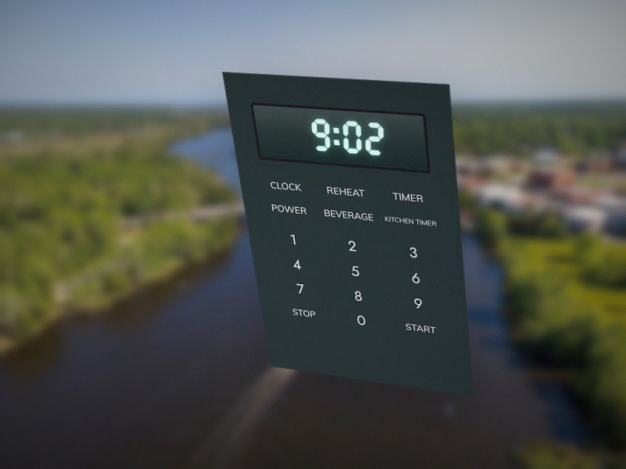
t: h=9 m=2
